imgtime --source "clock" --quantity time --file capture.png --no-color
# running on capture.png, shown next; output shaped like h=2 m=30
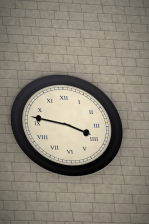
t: h=3 m=47
